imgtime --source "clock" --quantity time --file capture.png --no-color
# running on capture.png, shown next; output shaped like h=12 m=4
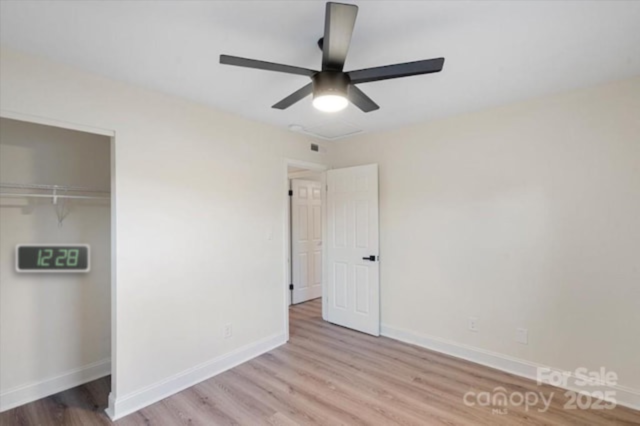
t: h=12 m=28
